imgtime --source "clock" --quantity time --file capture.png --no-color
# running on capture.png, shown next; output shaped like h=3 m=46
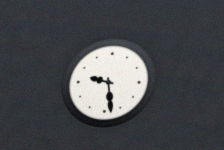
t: h=9 m=28
